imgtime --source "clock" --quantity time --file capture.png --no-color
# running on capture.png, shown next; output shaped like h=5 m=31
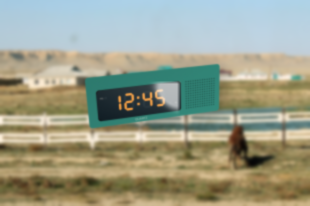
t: h=12 m=45
